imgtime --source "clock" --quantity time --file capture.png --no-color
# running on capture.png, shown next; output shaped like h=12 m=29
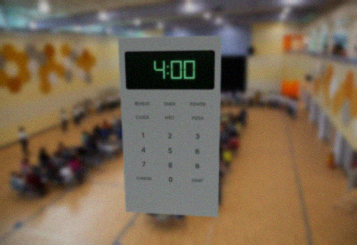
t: h=4 m=0
